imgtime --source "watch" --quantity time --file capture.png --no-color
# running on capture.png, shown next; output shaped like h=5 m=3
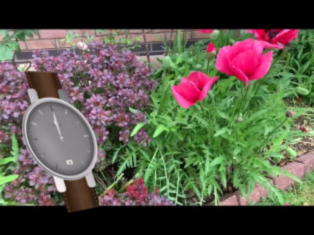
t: h=12 m=0
